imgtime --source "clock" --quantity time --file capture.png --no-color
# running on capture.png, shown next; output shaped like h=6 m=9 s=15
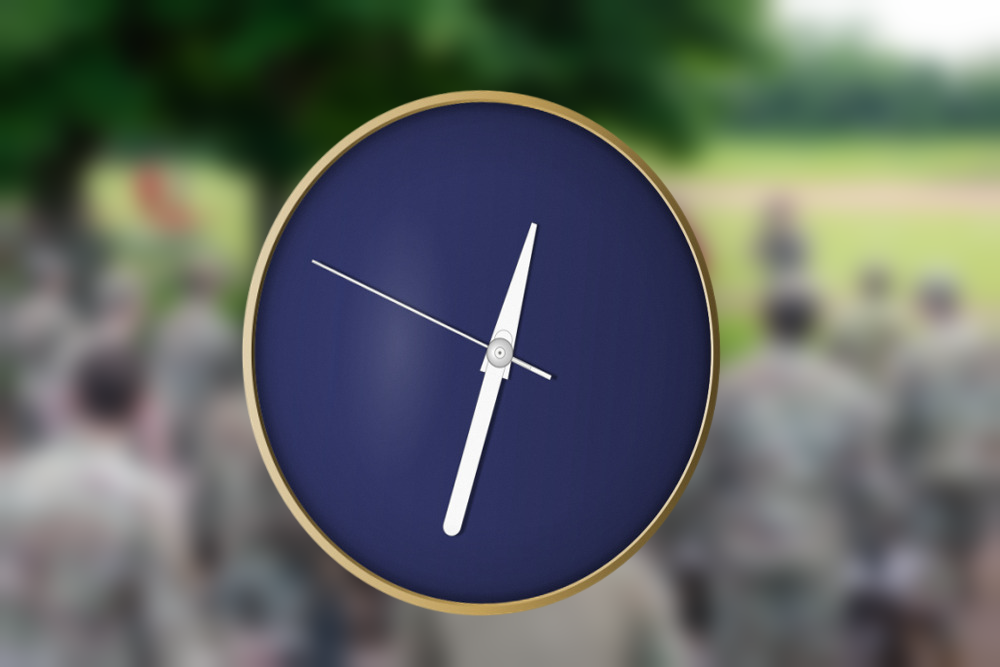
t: h=12 m=32 s=49
